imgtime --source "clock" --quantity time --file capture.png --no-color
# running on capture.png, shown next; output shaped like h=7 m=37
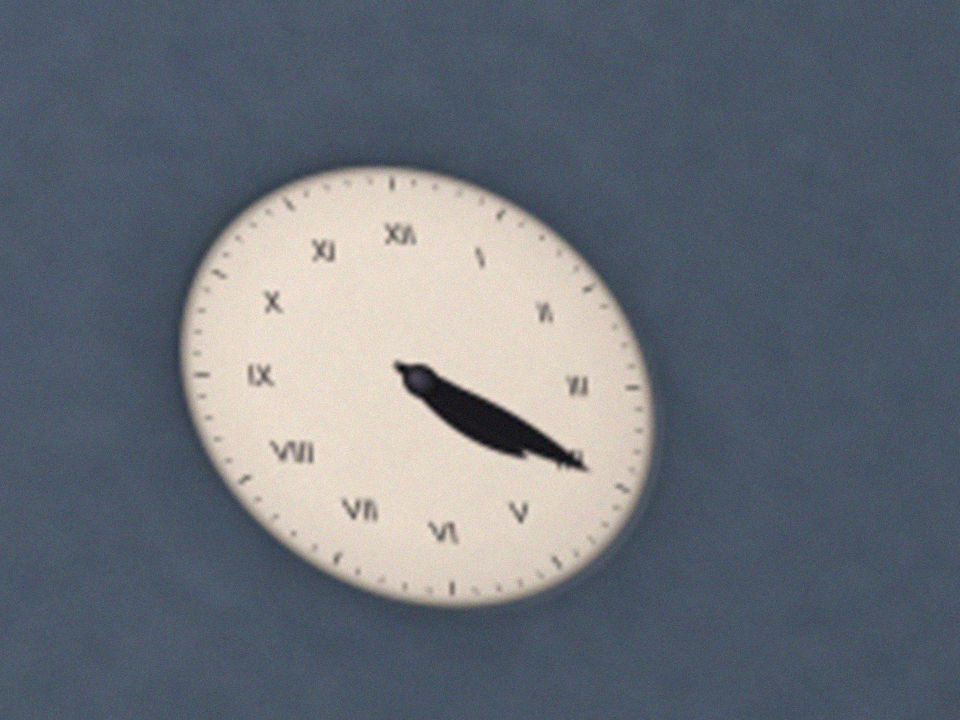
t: h=4 m=20
